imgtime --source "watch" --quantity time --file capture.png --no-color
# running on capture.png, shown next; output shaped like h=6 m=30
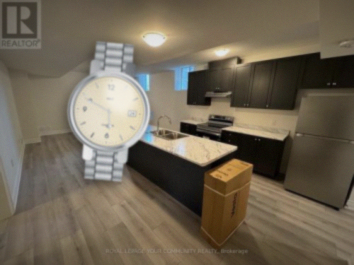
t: h=5 m=49
